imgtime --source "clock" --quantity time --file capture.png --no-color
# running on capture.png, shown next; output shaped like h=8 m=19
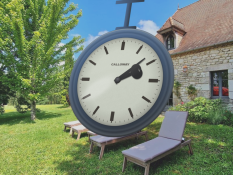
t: h=2 m=8
